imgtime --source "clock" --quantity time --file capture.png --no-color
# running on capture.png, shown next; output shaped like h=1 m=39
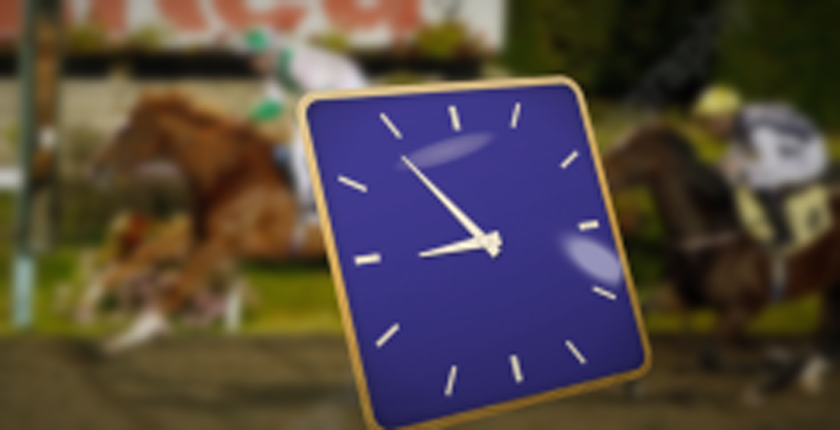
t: h=8 m=54
